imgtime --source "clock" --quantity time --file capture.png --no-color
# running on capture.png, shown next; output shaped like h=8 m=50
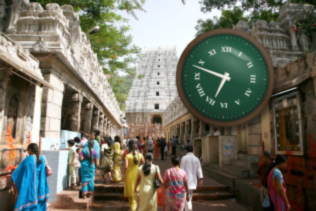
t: h=6 m=48
